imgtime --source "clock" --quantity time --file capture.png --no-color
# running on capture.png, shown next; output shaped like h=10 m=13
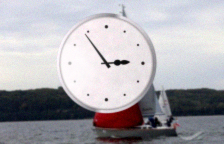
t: h=2 m=54
